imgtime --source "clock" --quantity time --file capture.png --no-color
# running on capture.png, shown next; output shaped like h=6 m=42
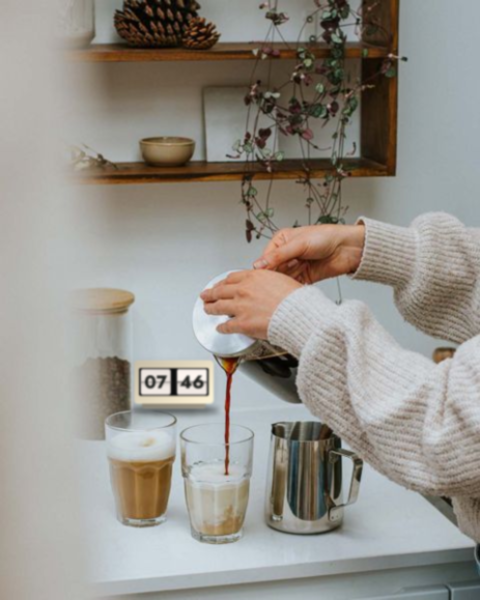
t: h=7 m=46
